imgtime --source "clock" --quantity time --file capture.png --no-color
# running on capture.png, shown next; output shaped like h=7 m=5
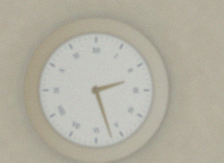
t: h=2 m=27
